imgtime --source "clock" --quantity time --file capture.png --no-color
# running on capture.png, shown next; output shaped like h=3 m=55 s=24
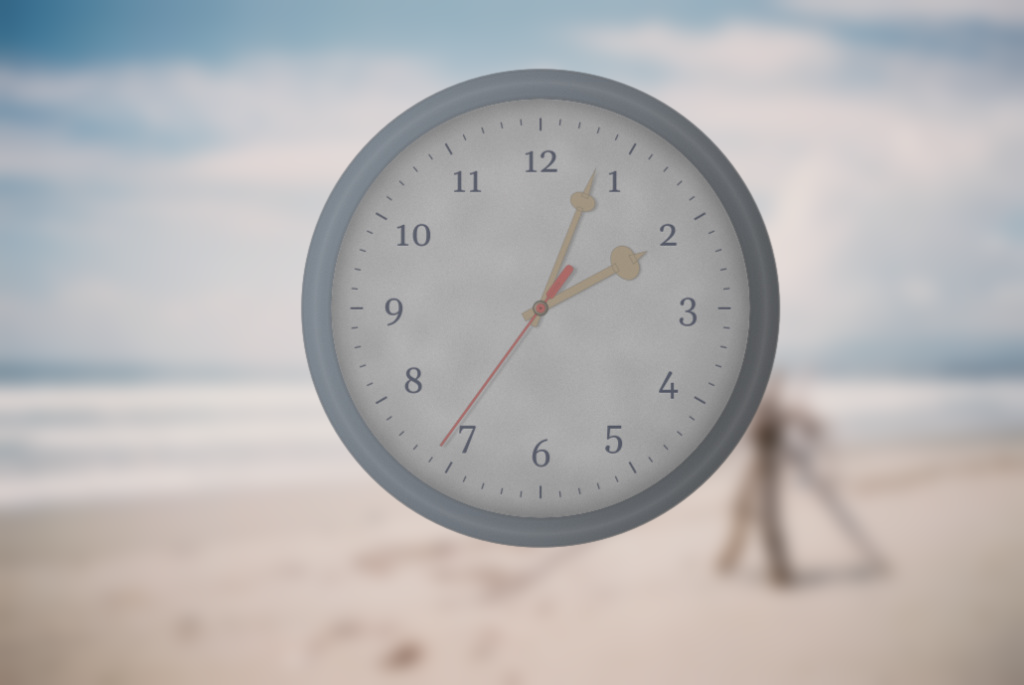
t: h=2 m=3 s=36
